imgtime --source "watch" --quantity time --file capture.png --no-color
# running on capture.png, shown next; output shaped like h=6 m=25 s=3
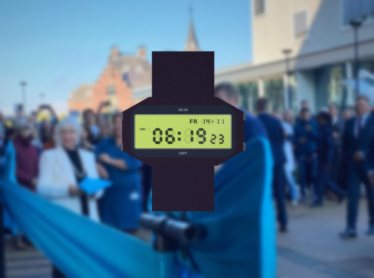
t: h=6 m=19 s=23
